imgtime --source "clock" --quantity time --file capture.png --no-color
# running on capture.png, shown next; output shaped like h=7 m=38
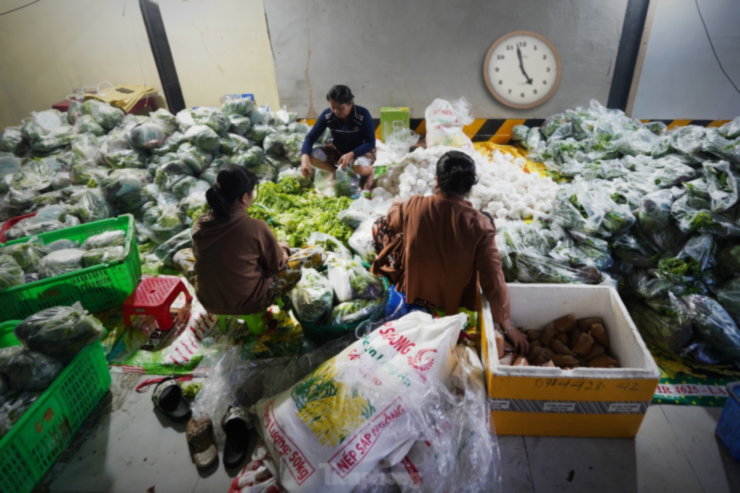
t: h=4 m=58
